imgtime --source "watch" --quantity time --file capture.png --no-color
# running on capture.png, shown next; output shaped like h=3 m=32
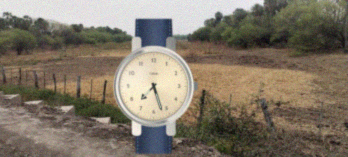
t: h=7 m=27
